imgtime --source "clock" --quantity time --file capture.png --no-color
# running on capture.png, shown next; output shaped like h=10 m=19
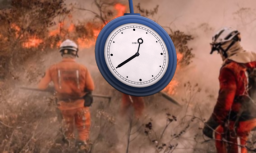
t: h=12 m=40
